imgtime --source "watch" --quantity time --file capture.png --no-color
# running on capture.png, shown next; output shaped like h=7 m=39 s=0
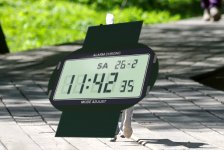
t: h=11 m=42 s=35
